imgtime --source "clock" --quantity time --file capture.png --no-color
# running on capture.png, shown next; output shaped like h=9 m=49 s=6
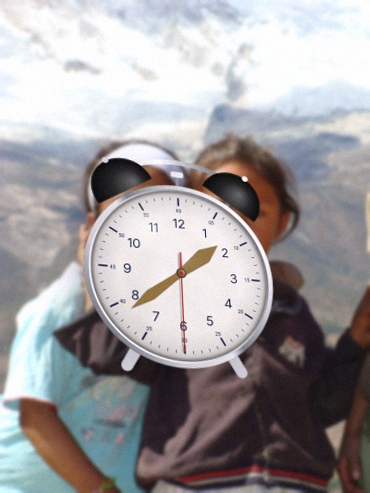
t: h=1 m=38 s=30
